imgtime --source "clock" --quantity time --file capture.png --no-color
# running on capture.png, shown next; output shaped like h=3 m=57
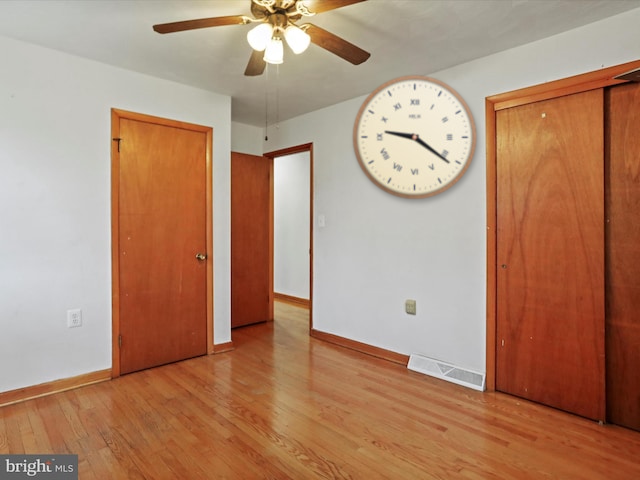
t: h=9 m=21
